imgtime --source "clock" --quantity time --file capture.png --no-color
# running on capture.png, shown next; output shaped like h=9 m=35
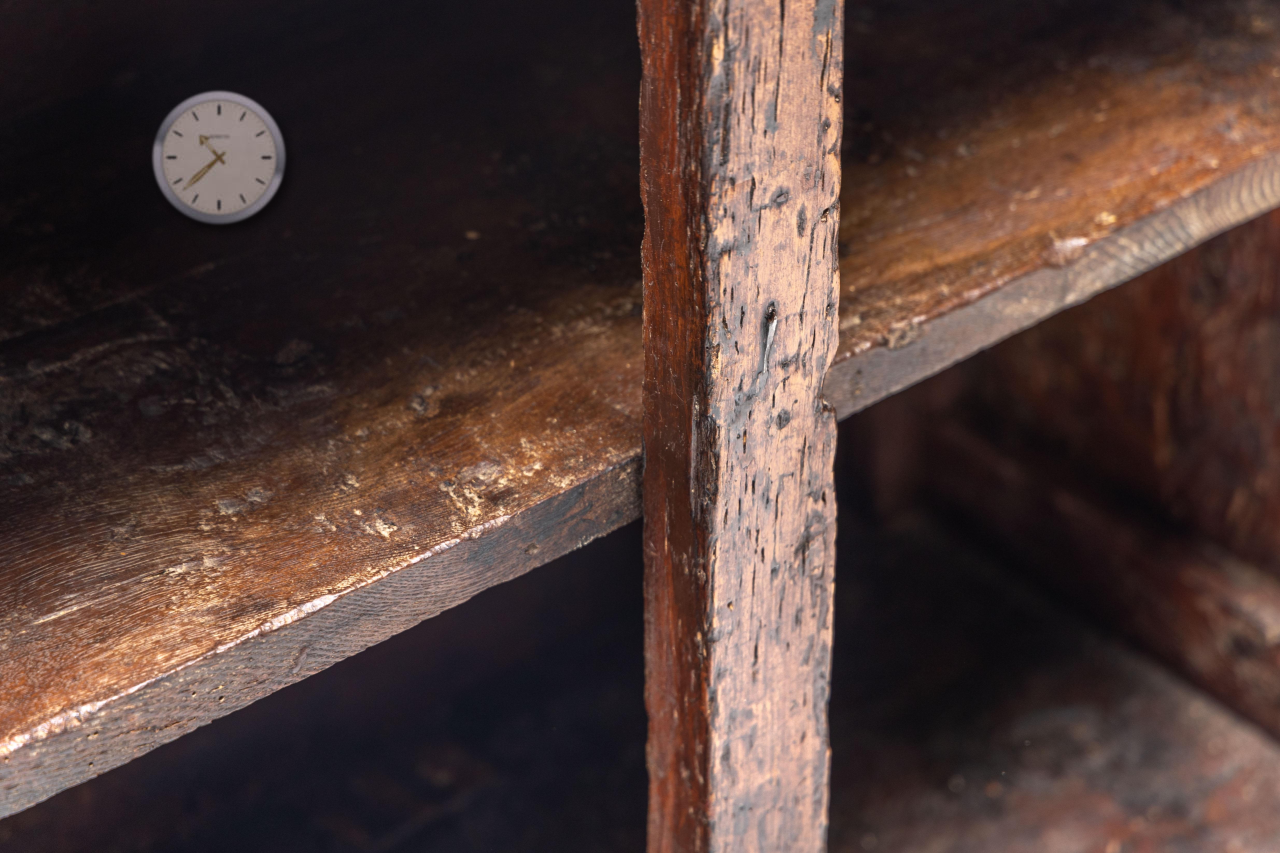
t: h=10 m=38
